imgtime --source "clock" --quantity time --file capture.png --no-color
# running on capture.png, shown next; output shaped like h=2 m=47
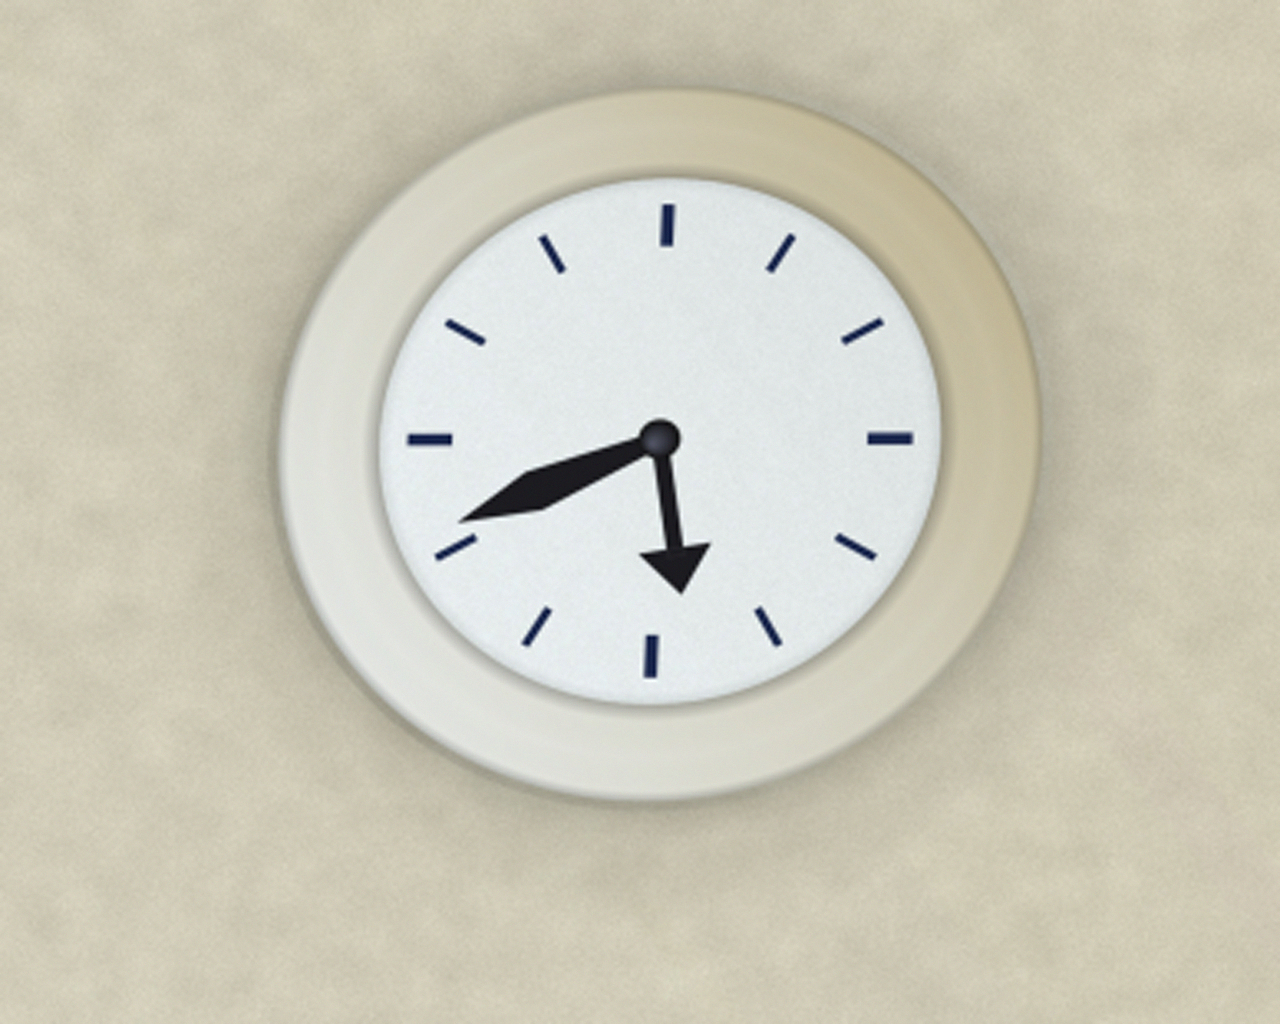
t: h=5 m=41
